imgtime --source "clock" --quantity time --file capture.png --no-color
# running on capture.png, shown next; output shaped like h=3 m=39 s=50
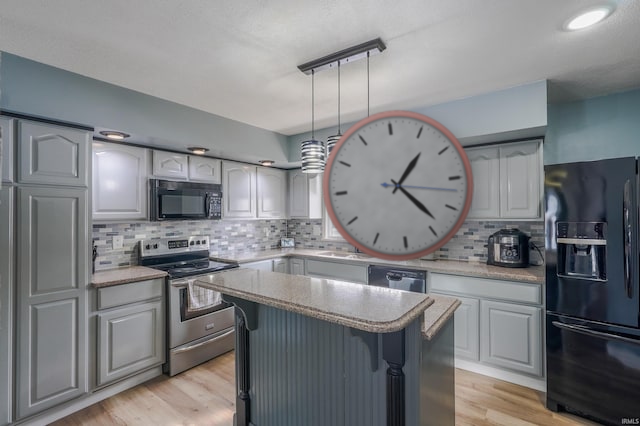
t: h=1 m=23 s=17
